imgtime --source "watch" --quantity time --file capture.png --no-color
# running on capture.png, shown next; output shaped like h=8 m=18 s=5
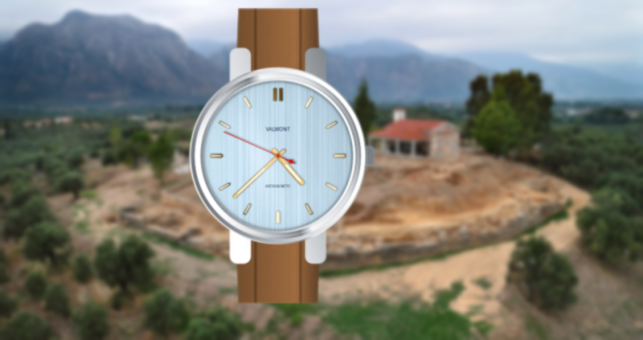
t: h=4 m=37 s=49
